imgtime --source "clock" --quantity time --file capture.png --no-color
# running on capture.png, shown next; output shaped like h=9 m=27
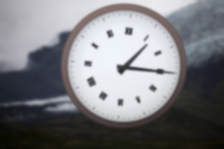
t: h=1 m=15
